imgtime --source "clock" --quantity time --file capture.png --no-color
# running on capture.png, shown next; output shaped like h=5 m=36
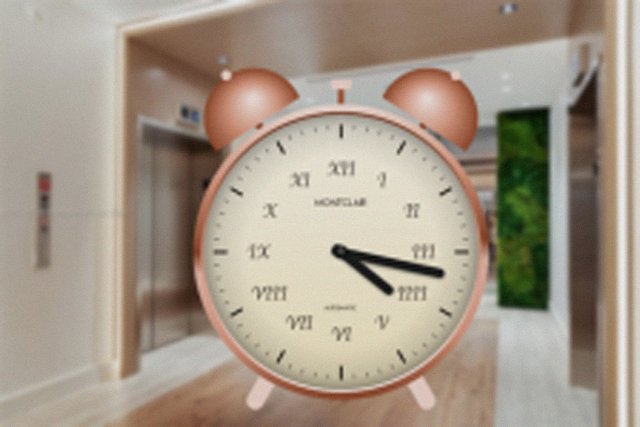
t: h=4 m=17
